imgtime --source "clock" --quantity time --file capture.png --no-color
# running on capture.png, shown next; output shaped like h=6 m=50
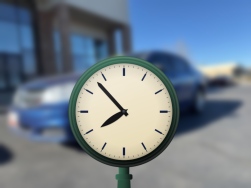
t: h=7 m=53
